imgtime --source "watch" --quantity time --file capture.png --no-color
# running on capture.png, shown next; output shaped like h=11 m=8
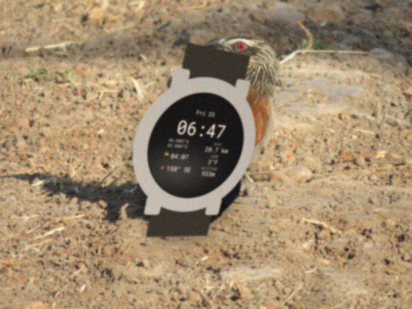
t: h=6 m=47
